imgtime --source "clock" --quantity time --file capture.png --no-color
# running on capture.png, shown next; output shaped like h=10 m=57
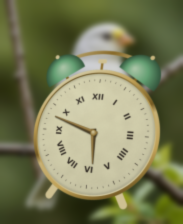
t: h=5 m=48
